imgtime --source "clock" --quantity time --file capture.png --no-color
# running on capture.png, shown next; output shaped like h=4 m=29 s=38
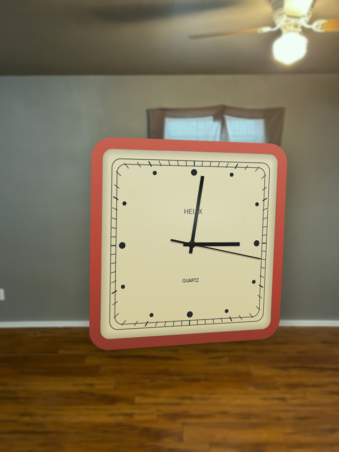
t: h=3 m=1 s=17
